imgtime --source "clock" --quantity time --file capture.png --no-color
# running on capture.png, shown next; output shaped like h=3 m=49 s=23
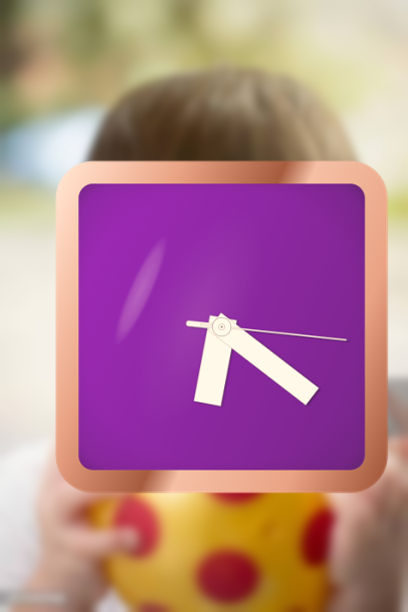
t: h=6 m=21 s=16
